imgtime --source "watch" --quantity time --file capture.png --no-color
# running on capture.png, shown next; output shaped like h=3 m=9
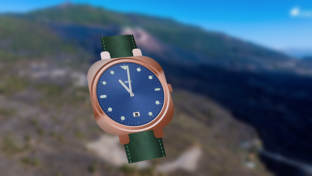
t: h=11 m=1
